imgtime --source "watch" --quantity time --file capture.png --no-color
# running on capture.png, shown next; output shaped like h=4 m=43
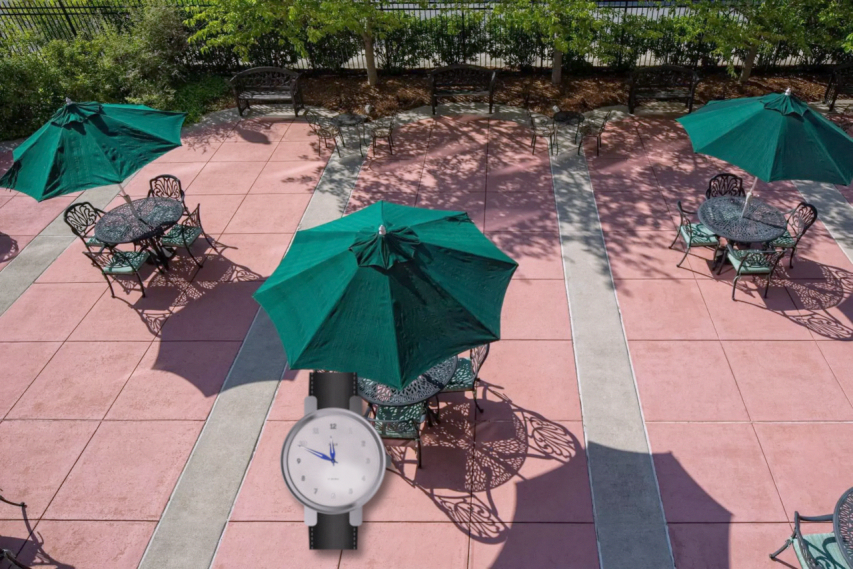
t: h=11 m=49
